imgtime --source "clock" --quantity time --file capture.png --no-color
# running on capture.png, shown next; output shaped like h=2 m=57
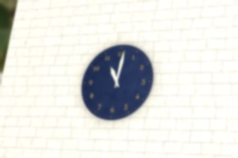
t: h=11 m=1
